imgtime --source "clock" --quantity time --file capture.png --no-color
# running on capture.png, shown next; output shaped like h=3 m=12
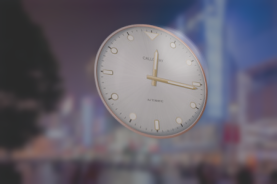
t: h=12 m=16
